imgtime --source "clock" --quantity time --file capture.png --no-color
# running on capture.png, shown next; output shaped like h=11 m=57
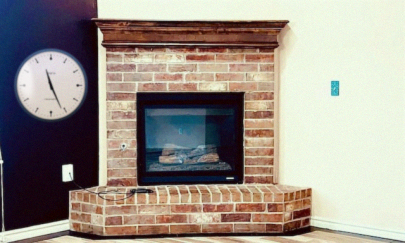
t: h=11 m=26
